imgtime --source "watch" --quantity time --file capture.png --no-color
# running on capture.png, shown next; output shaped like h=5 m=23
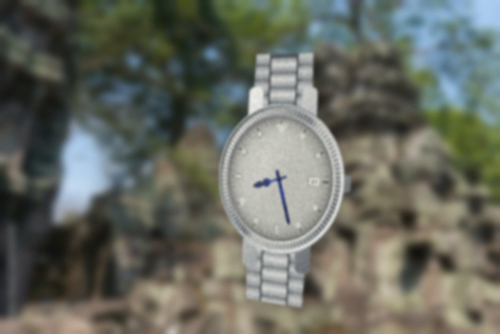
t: h=8 m=27
